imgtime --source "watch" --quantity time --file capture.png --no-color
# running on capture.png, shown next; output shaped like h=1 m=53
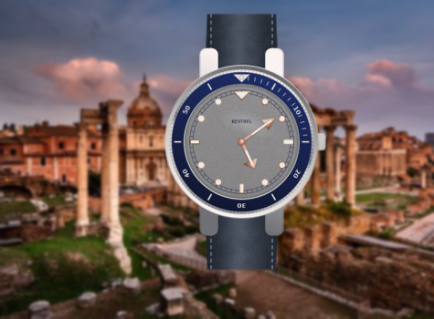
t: h=5 m=9
